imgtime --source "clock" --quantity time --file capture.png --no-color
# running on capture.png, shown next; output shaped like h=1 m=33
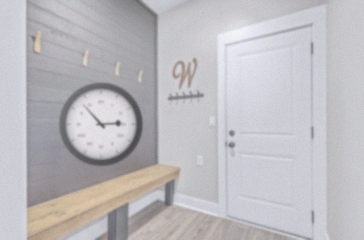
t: h=2 m=53
